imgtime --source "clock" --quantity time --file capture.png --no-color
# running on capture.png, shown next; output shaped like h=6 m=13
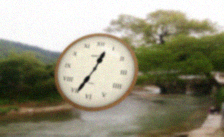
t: h=12 m=34
